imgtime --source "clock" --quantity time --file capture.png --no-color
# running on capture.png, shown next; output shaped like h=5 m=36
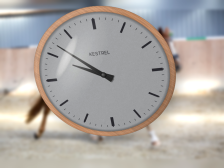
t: h=9 m=52
